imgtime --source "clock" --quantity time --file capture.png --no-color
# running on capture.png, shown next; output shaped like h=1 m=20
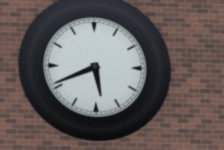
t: h=5 m=41
